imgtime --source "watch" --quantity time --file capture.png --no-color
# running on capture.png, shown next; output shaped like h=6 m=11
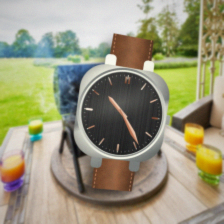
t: h=10 m=24
